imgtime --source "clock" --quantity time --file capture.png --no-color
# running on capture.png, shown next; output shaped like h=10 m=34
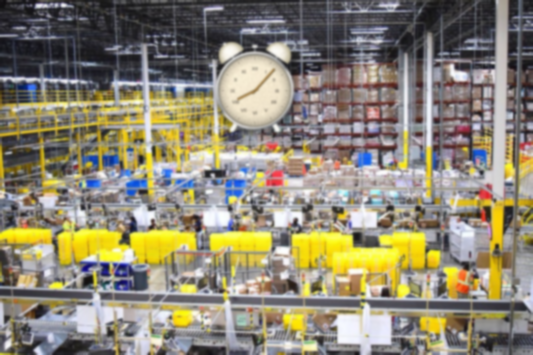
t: h=8 m=7
